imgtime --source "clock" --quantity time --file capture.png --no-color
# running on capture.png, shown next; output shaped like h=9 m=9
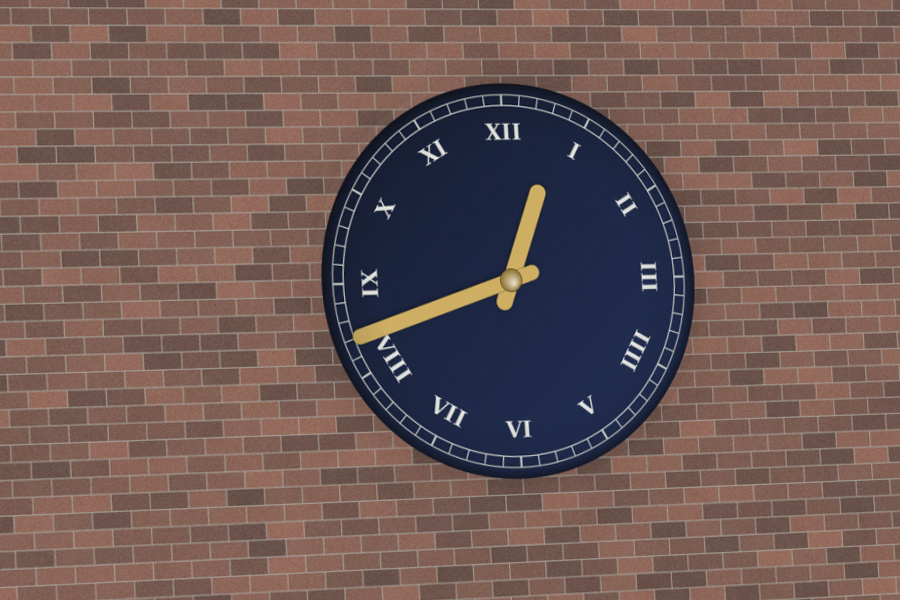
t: h=12 m=42
